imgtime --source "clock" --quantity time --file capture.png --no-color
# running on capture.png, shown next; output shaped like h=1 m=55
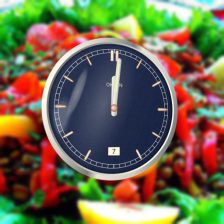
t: h=12 m=1
